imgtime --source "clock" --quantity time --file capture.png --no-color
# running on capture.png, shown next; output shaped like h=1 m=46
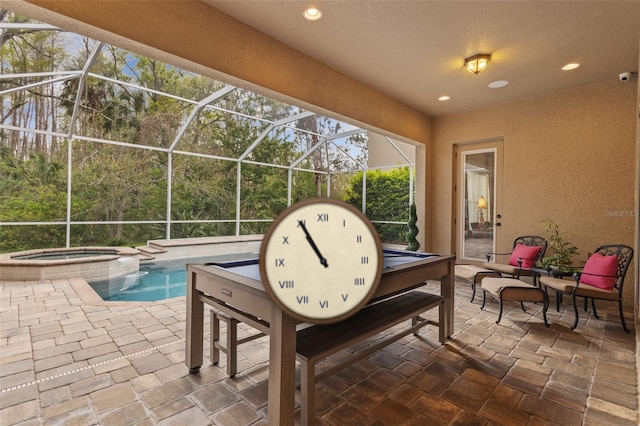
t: h=10 m=55
